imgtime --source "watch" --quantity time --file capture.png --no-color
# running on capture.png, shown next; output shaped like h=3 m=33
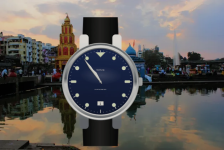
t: h=10 m=54
